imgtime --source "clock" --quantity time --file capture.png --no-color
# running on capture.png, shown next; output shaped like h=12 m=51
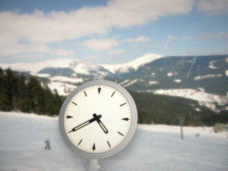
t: h=4 m=40
